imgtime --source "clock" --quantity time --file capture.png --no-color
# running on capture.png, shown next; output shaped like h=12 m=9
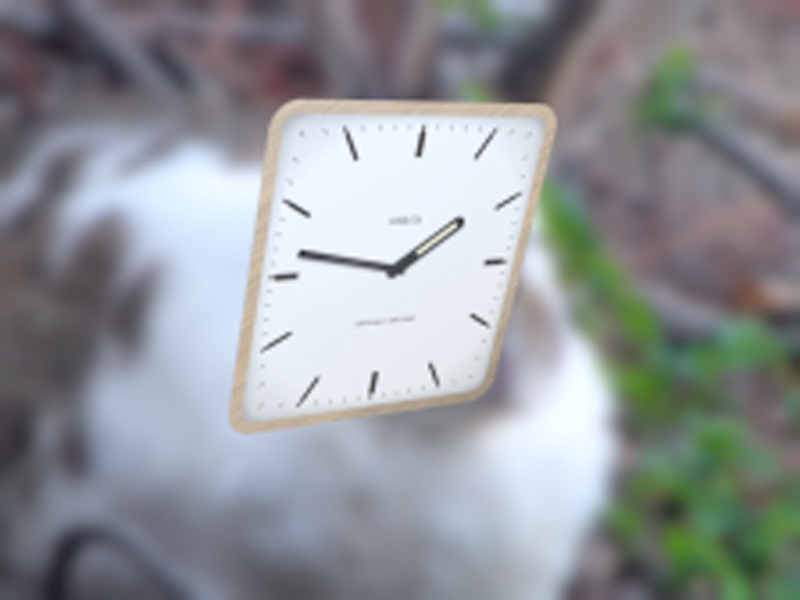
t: h=1 m=47
